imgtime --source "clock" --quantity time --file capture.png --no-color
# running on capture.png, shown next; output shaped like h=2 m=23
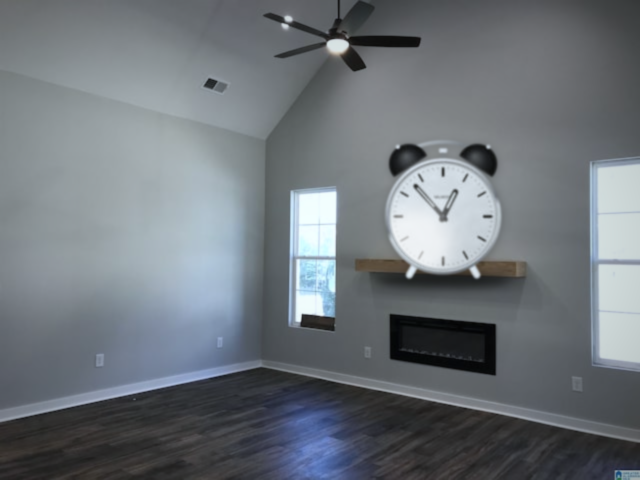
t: h=12 m=53
